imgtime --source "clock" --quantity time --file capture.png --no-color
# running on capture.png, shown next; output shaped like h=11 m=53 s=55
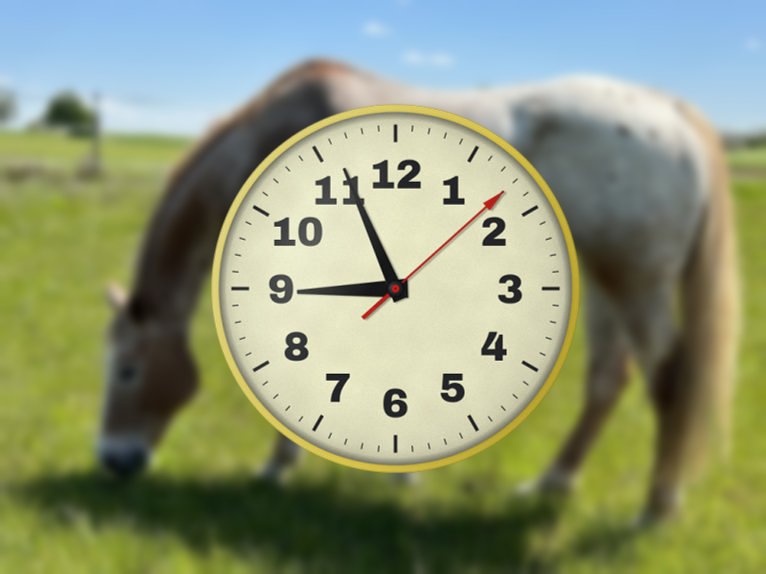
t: h=8 m=56 s=8
